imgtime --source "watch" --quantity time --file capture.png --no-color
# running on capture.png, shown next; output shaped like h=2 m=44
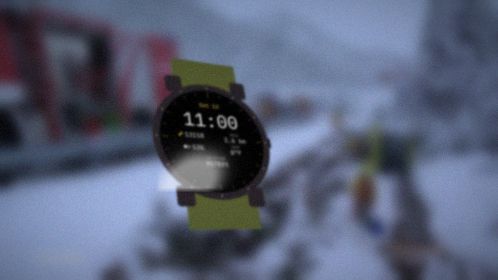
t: h=11 m=0
